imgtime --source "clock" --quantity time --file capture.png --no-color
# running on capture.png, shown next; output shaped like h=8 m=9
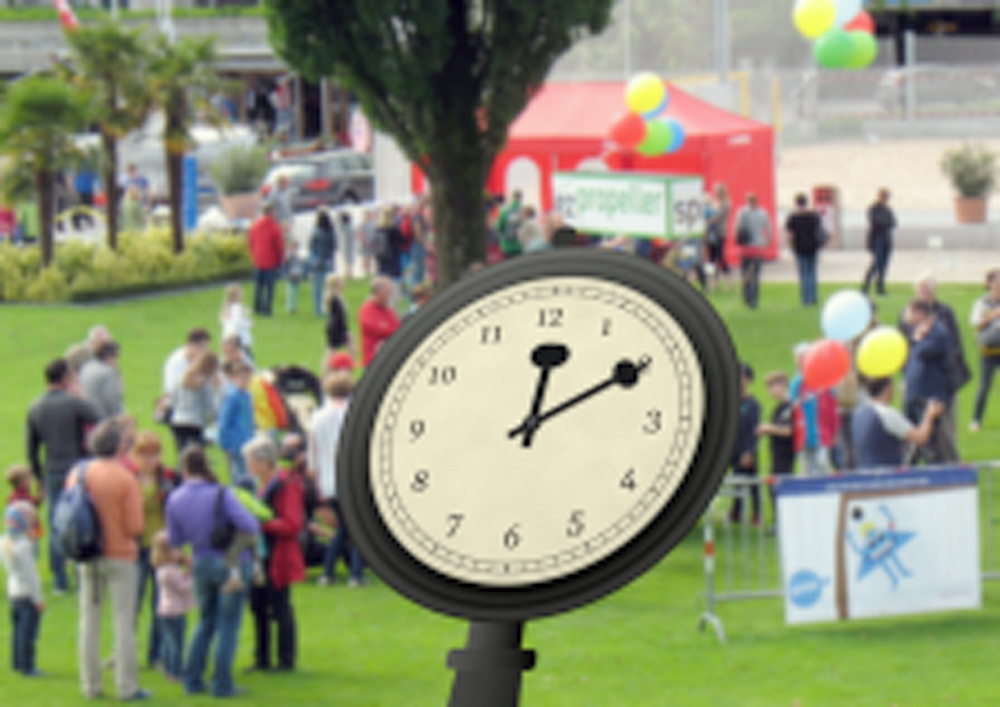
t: h=12 m=10
